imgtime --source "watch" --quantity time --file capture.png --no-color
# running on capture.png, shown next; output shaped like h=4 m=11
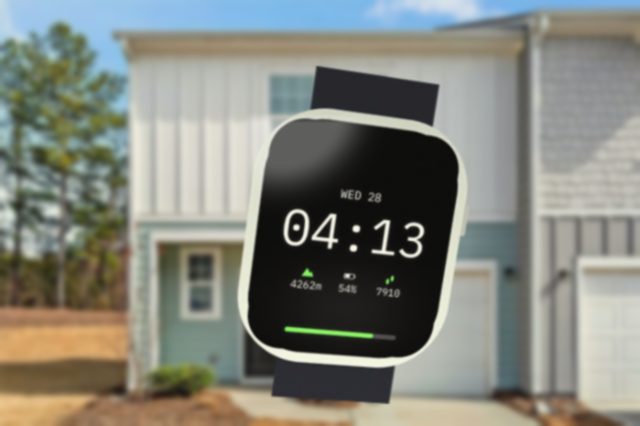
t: h=4 m=13
